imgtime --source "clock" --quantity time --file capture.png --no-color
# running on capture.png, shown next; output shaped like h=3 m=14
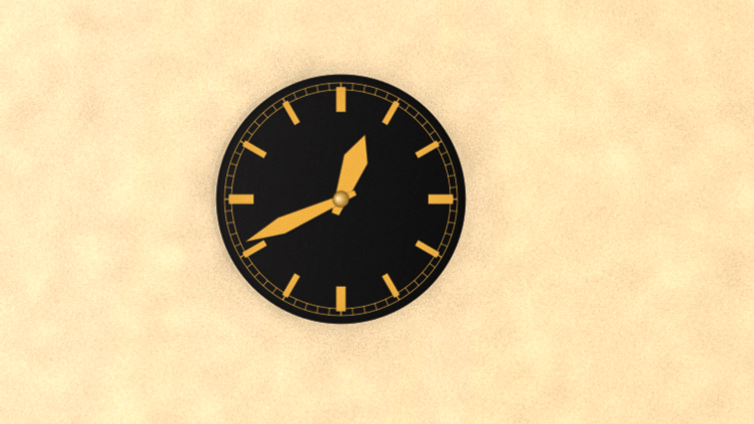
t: h=12 m=41
